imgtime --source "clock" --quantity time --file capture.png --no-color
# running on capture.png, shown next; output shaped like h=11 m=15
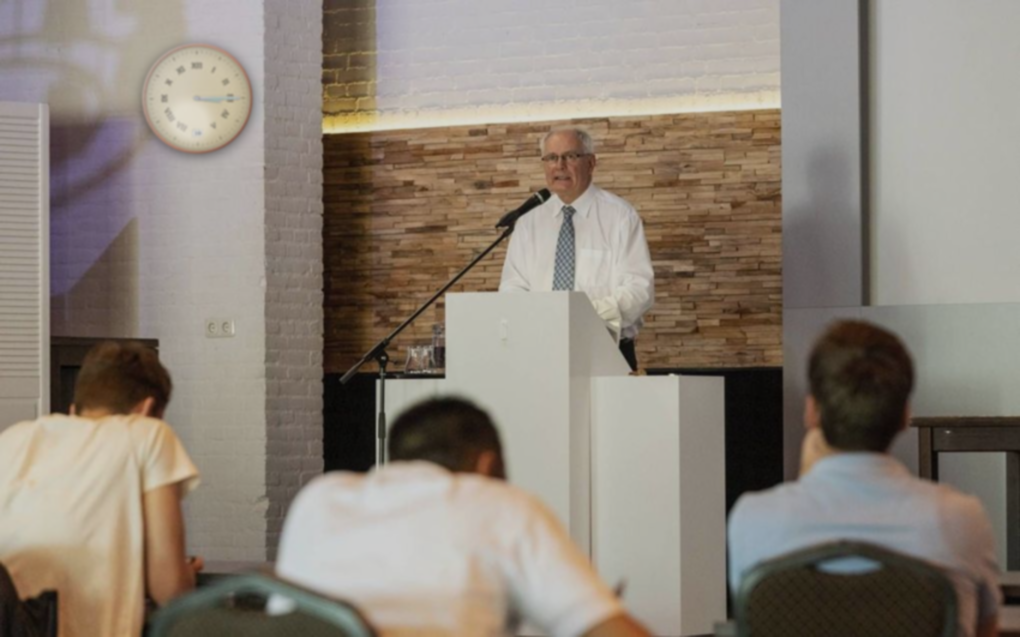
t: h=3 m=15
